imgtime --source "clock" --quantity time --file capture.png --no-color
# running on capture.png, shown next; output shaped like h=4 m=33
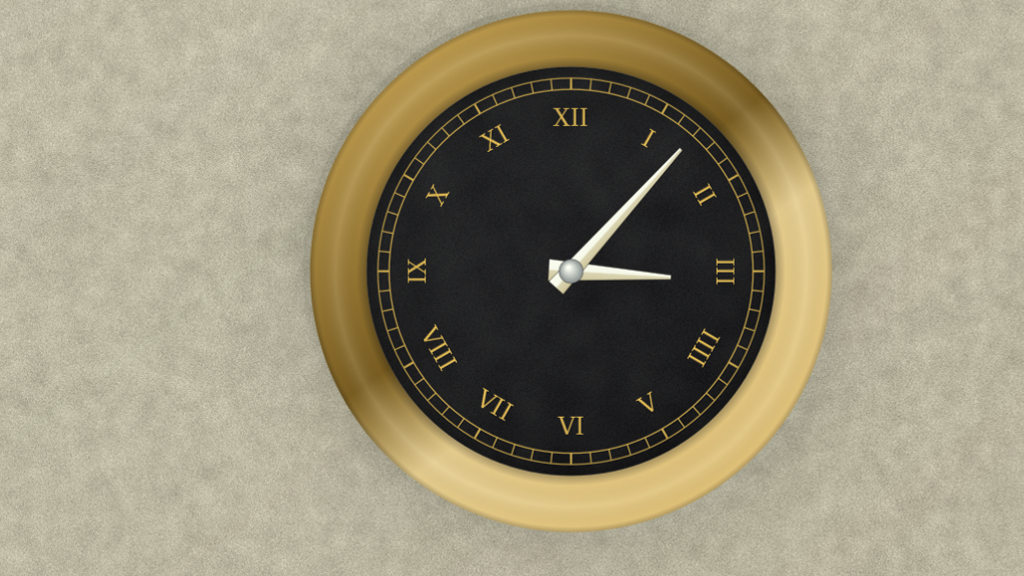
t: h=3 m=7
